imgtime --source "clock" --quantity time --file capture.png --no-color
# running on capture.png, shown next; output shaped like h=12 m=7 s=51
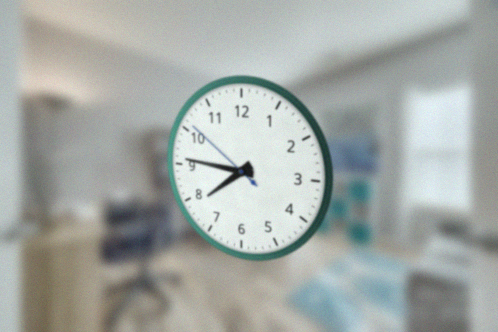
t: h=7 m=45 s=51
